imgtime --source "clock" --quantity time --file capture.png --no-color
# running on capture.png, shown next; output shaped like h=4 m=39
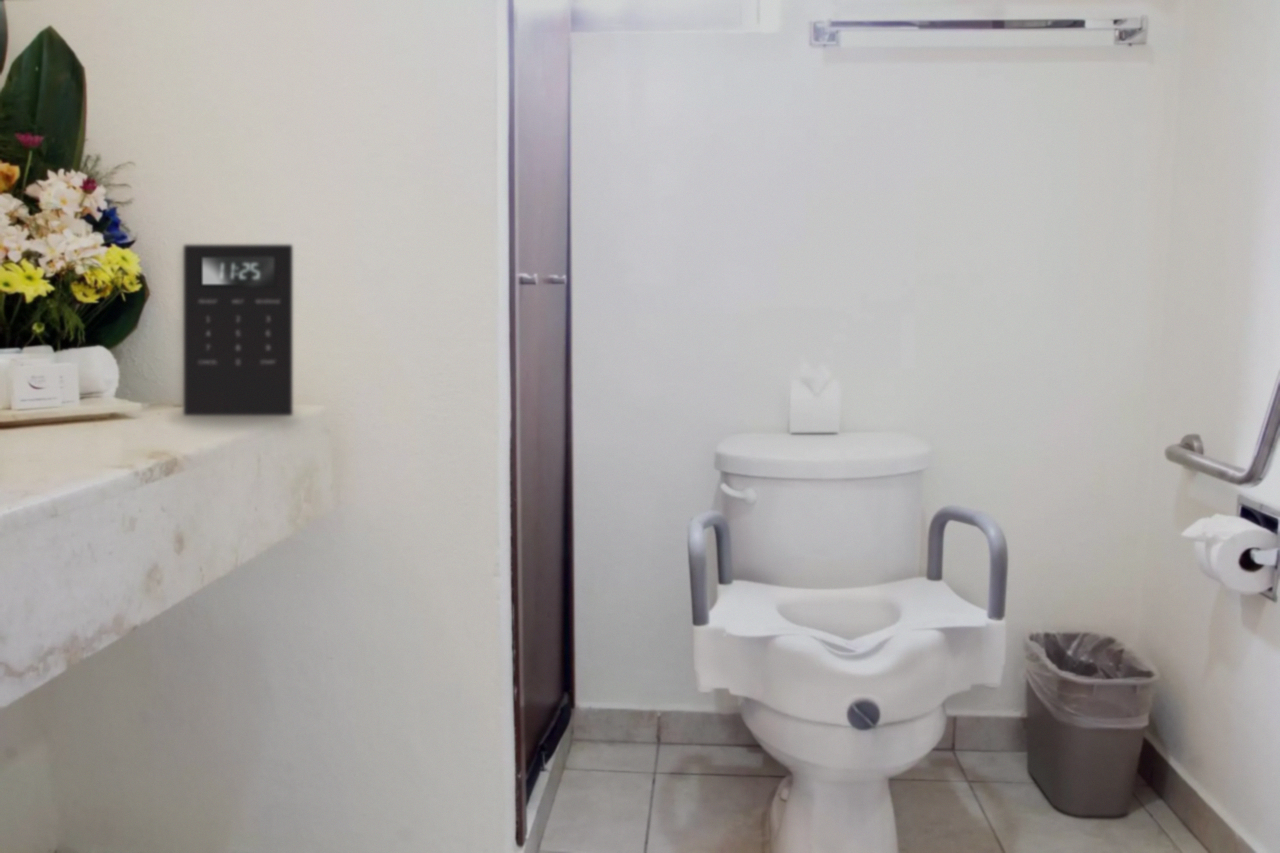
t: h=11 m=25
